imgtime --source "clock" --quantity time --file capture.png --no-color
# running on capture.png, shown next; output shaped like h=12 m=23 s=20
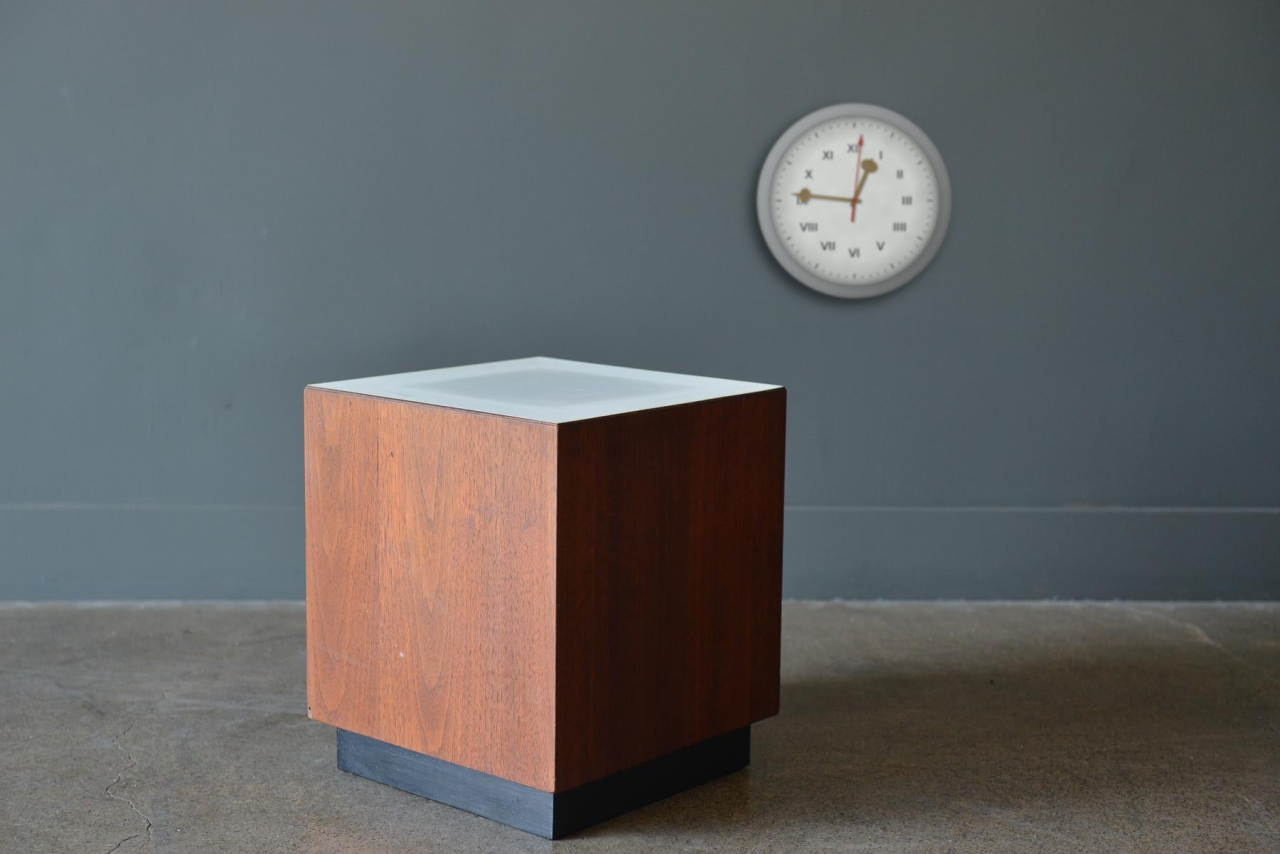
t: h=12 m=46 s=1
